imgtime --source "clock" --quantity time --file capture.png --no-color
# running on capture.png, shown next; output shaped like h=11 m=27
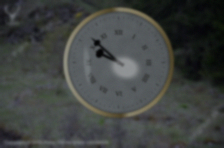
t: h=9 m=52
